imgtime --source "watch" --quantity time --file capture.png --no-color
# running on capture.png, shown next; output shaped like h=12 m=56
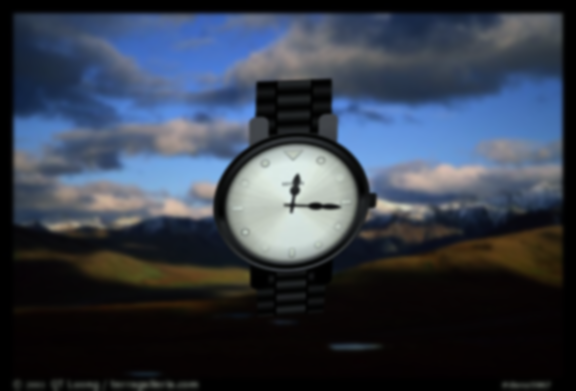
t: h=12 m=16
